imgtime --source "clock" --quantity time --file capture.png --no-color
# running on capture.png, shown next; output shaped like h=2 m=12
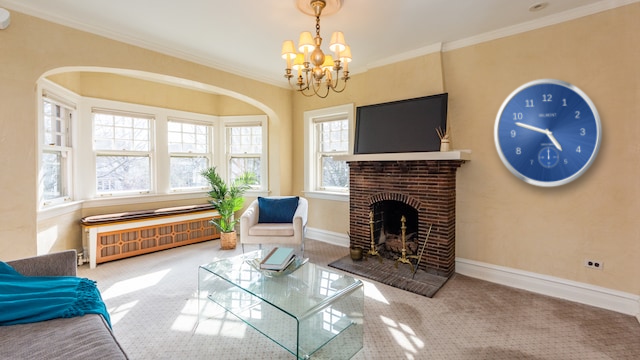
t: h=4 m=48
